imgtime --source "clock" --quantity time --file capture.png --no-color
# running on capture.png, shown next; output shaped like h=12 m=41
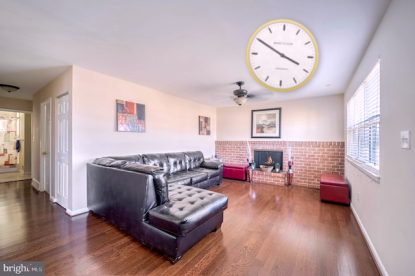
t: h=3 m=50
